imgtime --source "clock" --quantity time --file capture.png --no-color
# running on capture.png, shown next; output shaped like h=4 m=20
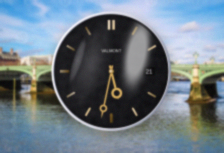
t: h=5 m=32
